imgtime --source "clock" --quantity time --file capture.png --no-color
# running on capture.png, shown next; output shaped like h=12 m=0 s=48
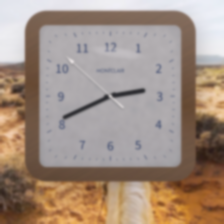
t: h=2 m=40 s=52
